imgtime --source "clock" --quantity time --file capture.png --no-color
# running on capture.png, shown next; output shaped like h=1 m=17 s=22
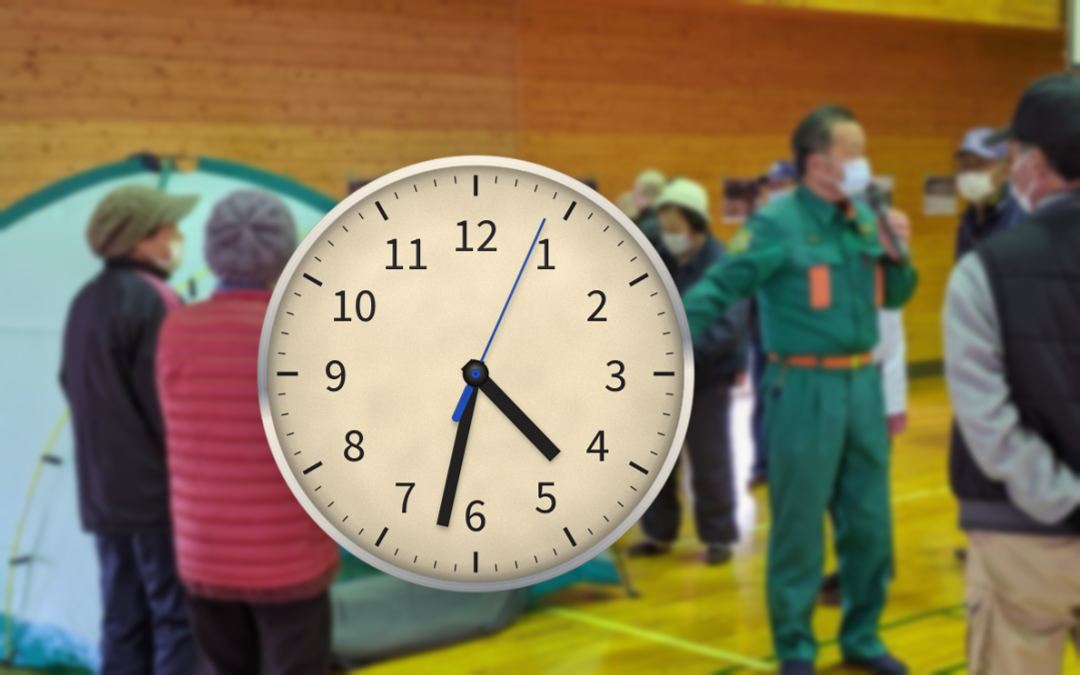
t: h=4 m=32 s=4
